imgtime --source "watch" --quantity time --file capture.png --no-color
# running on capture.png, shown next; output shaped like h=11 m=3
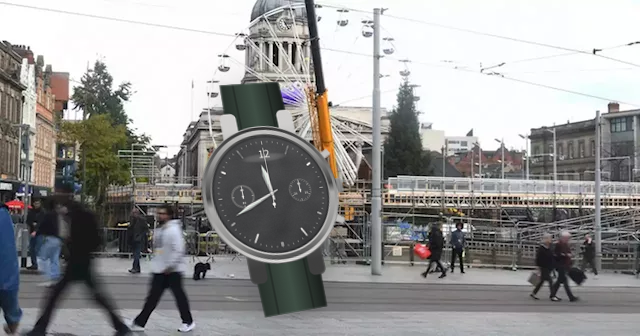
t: h=11 m=41
